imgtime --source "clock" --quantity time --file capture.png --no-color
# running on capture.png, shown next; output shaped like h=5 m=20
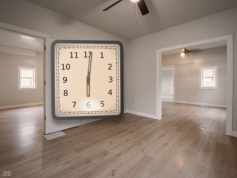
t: h=6 m=1
